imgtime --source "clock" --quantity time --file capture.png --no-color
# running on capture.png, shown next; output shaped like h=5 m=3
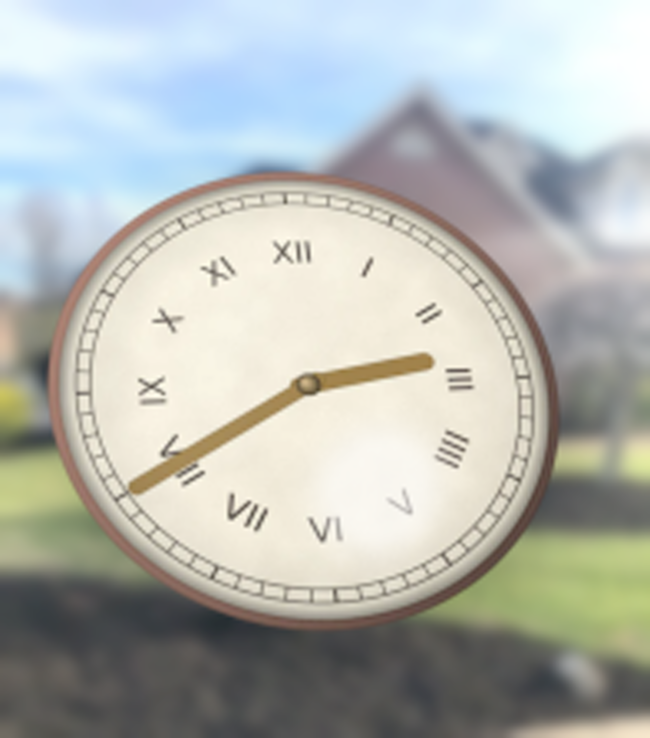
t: h=2 m=40
